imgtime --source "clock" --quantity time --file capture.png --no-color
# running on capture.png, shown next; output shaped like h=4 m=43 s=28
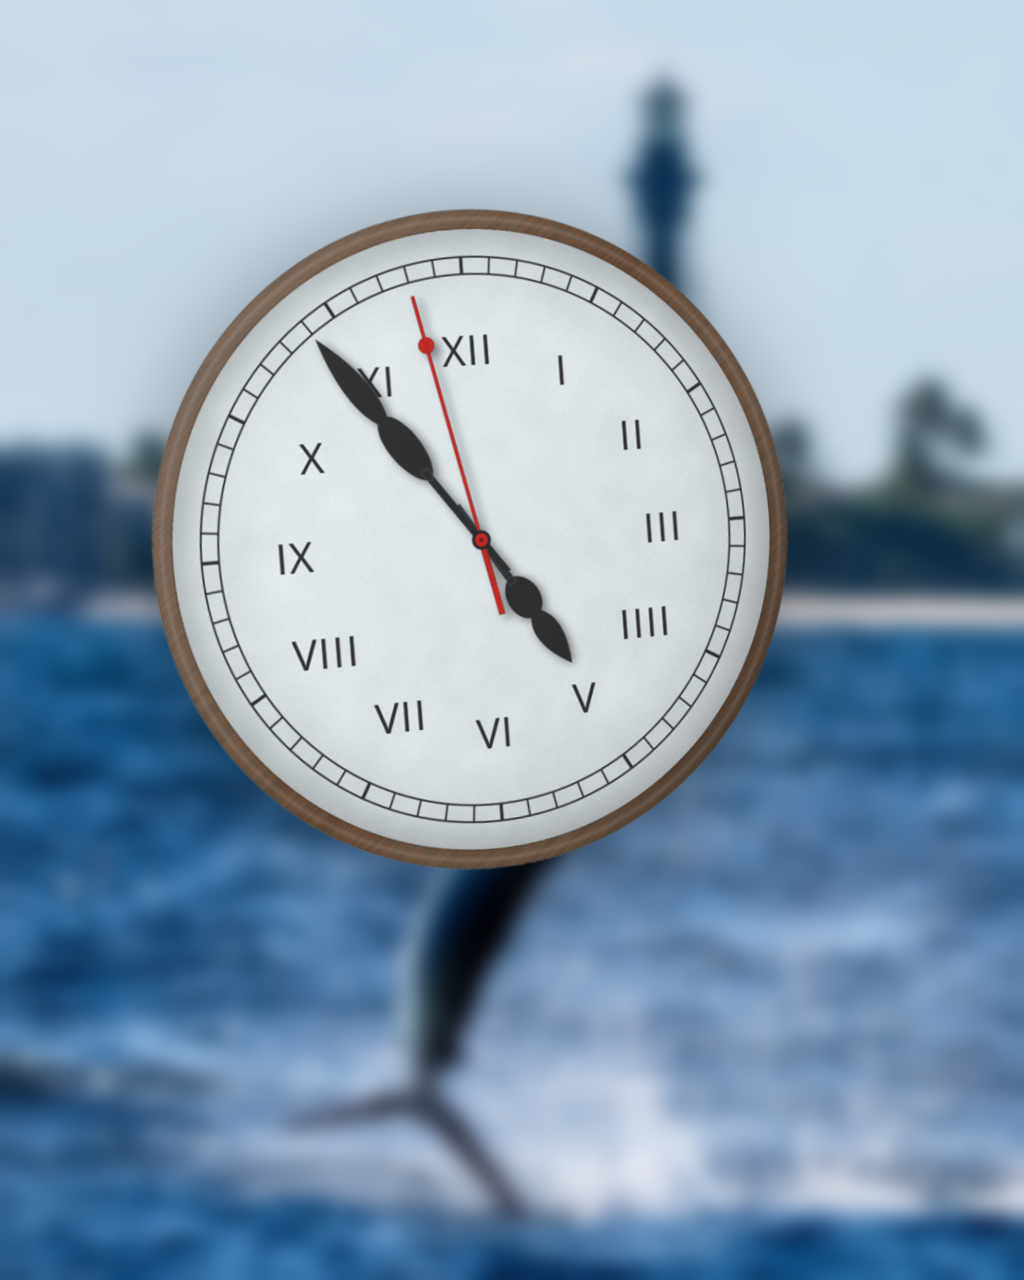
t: h=4 m=53 s=58
